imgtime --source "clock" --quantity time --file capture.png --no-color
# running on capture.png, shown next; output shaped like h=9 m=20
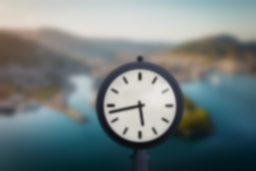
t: h=5 m=43
